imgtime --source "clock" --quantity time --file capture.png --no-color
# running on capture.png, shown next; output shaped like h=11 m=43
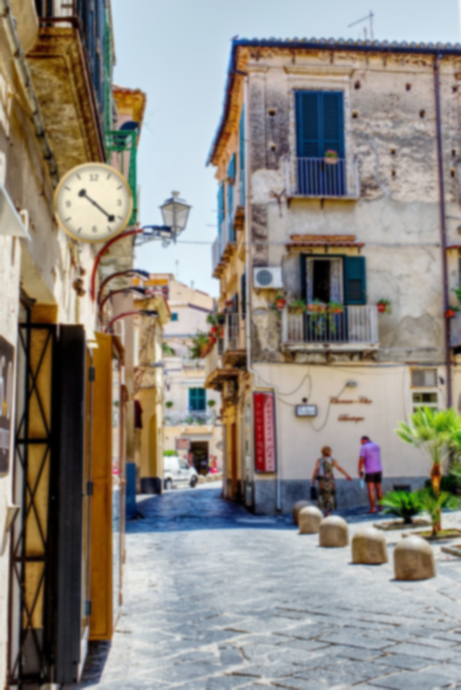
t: h=10 m=22
